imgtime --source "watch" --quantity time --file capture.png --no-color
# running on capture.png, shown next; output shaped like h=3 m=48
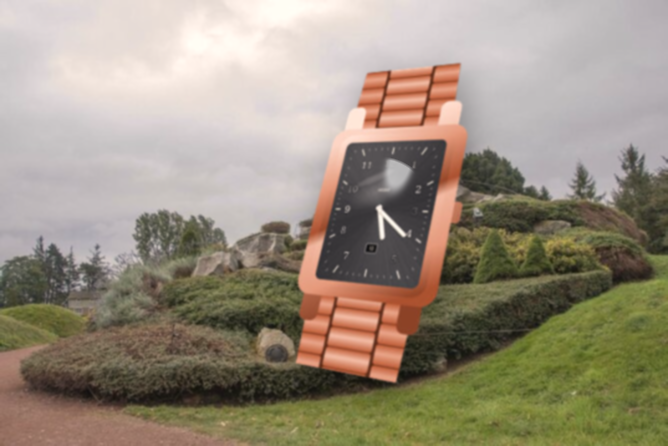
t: h=5 m=21
